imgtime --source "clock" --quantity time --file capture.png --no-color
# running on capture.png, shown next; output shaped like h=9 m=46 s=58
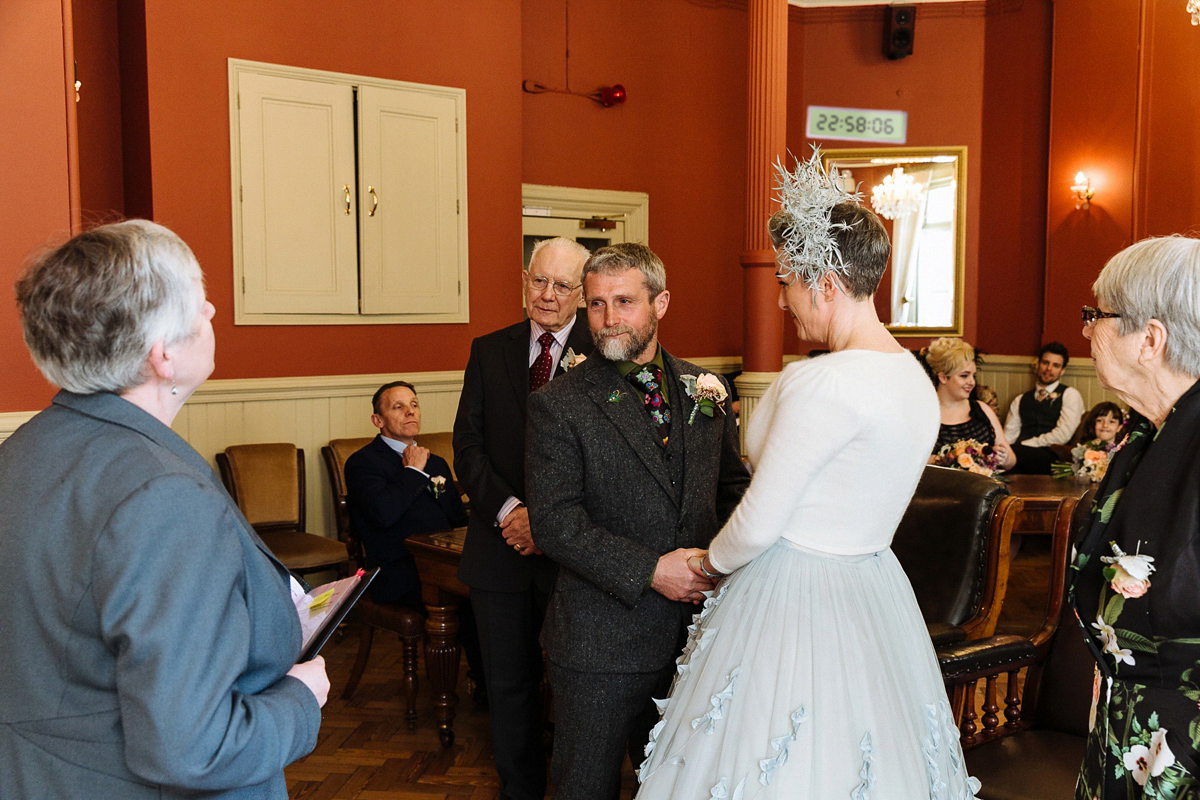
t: h=22 m=58 s=6
